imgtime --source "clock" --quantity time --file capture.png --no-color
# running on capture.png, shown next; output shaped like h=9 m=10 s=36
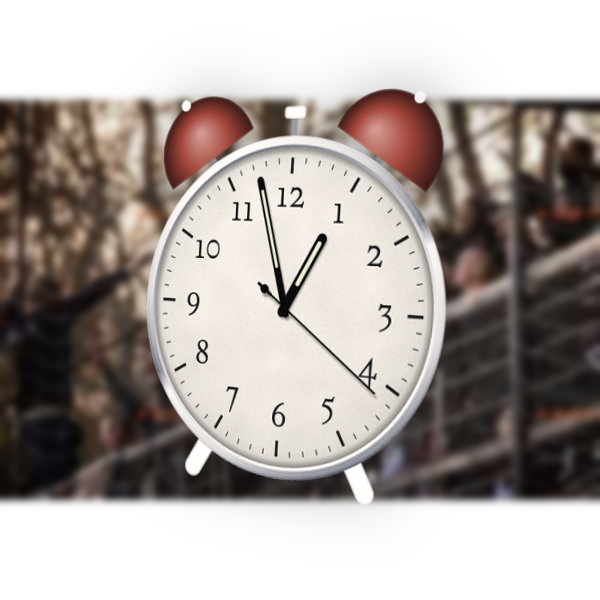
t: h=12 m=57 s=21
